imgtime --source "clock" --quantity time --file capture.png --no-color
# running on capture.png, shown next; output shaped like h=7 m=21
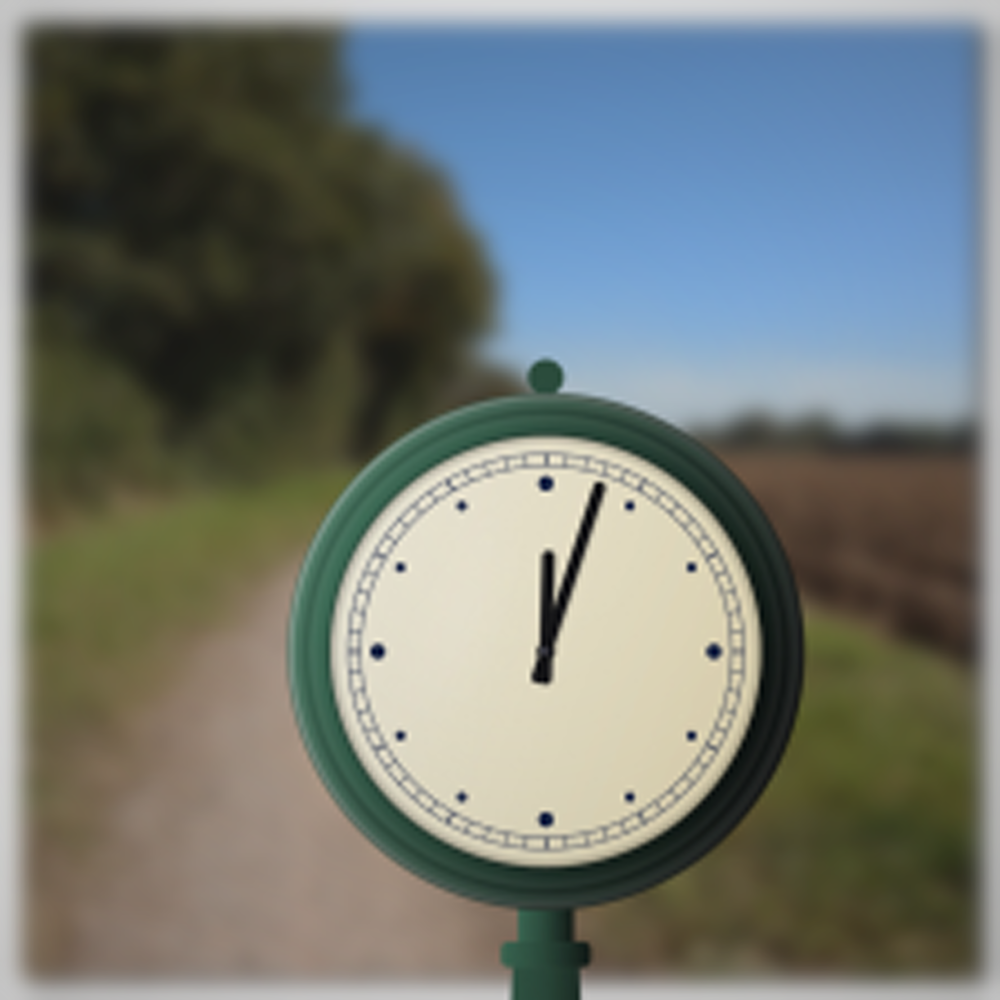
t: h=12 m=3
